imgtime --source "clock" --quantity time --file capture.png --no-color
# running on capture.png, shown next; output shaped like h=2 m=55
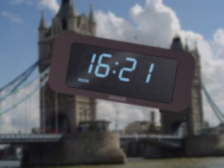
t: h=16 m=21
